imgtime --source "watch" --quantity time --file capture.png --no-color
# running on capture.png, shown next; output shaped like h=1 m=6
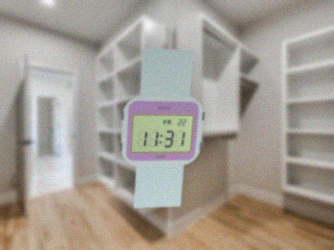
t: h=11 m=31
